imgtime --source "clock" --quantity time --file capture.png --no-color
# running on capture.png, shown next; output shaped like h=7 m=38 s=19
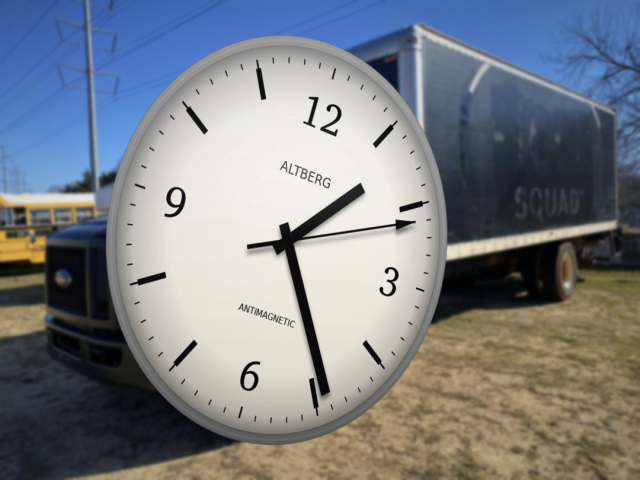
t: h=1 m=24 s=11
